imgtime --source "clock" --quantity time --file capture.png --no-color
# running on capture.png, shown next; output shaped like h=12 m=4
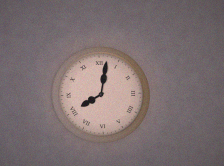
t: h=8 m=2
